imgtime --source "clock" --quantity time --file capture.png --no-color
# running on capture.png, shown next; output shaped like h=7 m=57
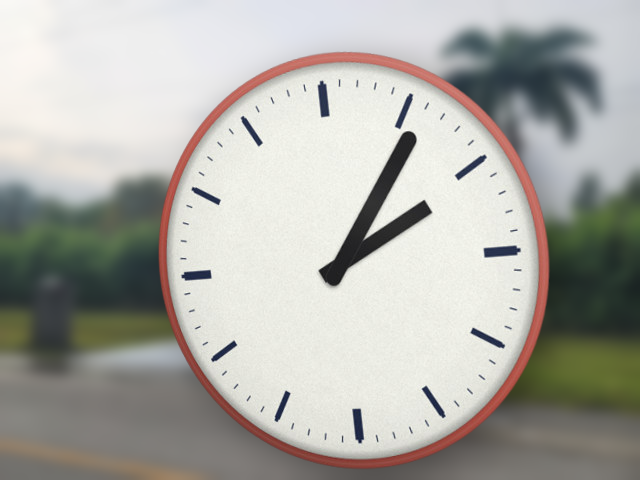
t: h=2 m=6
